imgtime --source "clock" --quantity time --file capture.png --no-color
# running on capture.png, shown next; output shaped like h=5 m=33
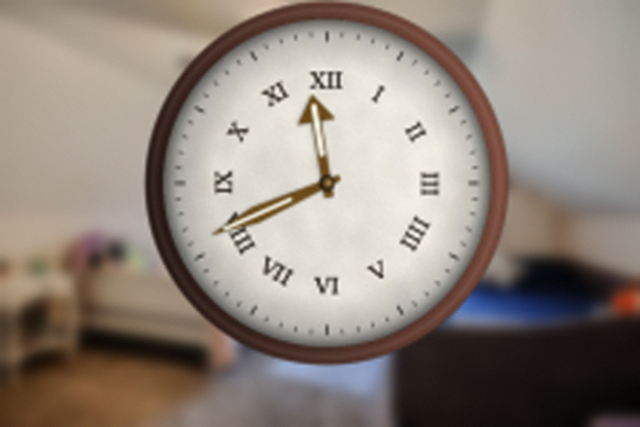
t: h=11 m=41
